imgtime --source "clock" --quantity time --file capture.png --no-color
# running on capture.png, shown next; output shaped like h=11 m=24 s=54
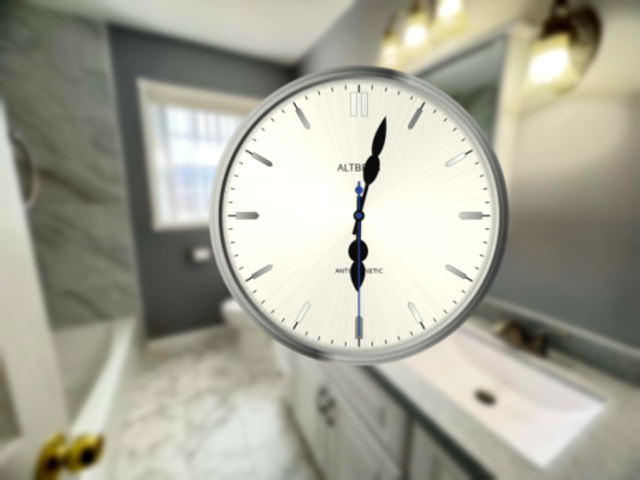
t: h=6 m=2 s=30
